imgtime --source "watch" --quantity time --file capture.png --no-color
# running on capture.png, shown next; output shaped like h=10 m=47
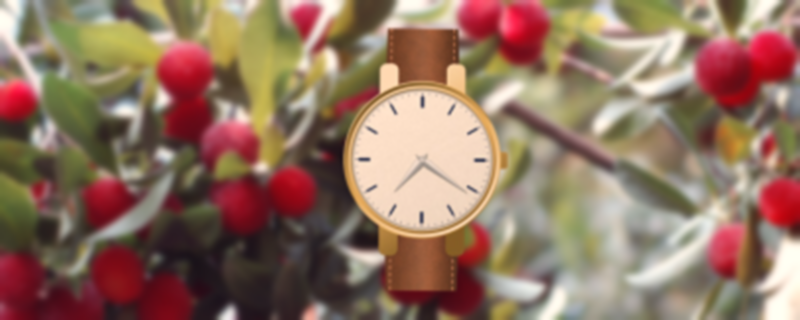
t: h=7 m=21
